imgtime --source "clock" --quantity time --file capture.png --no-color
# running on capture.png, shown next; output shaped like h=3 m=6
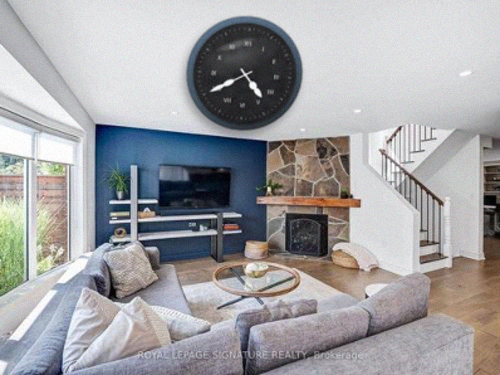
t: h=4 m=40
